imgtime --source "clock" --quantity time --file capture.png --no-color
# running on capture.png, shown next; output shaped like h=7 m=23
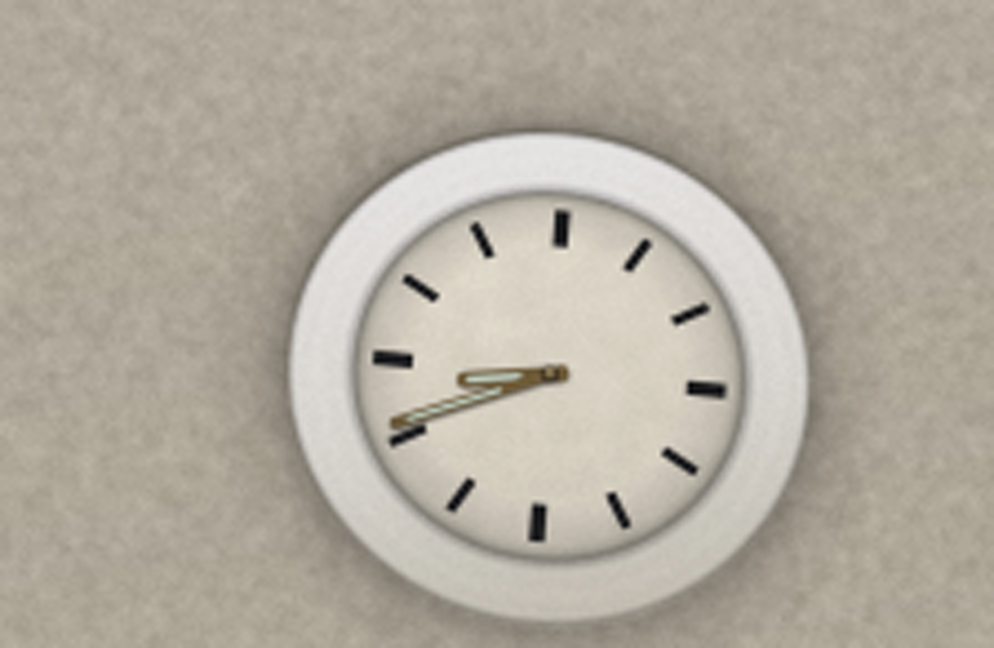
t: h=8 m=41
